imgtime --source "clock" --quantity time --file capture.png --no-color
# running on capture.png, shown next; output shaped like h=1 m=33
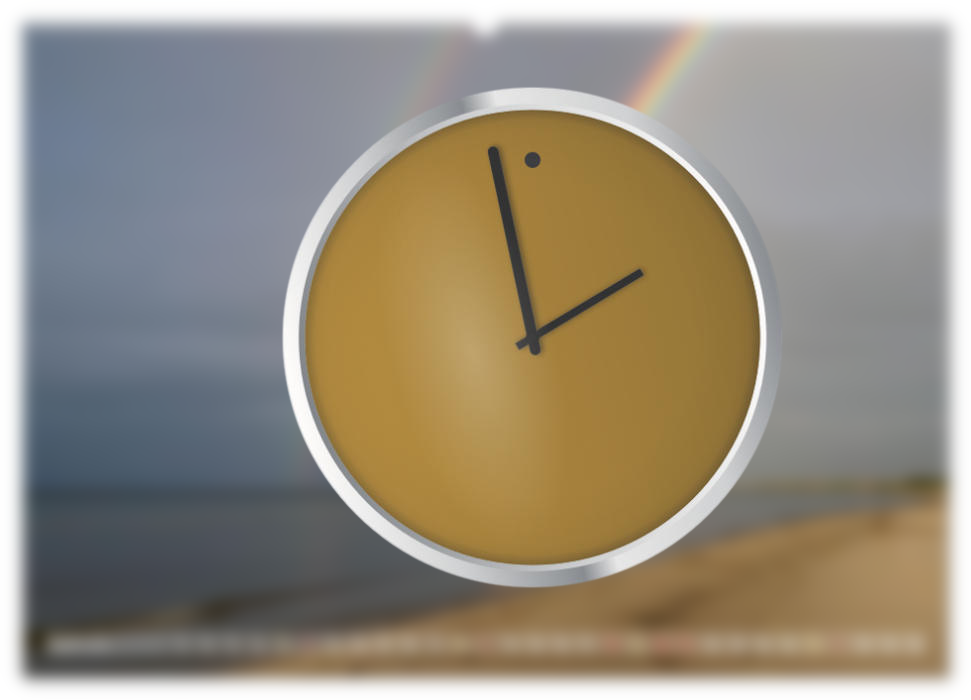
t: h=1 m=58
